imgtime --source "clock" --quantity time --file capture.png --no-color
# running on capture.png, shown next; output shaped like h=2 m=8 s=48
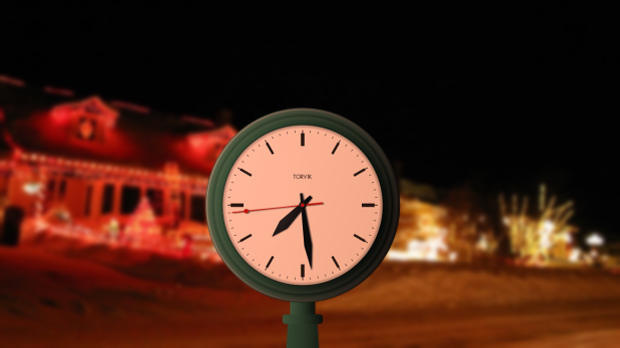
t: h=7 m=28 s=44
